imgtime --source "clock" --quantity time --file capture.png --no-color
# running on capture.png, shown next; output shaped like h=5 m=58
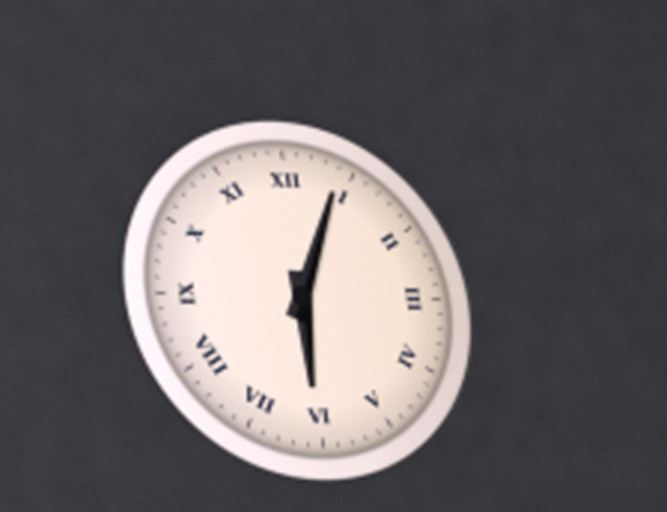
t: h=6 m=4
